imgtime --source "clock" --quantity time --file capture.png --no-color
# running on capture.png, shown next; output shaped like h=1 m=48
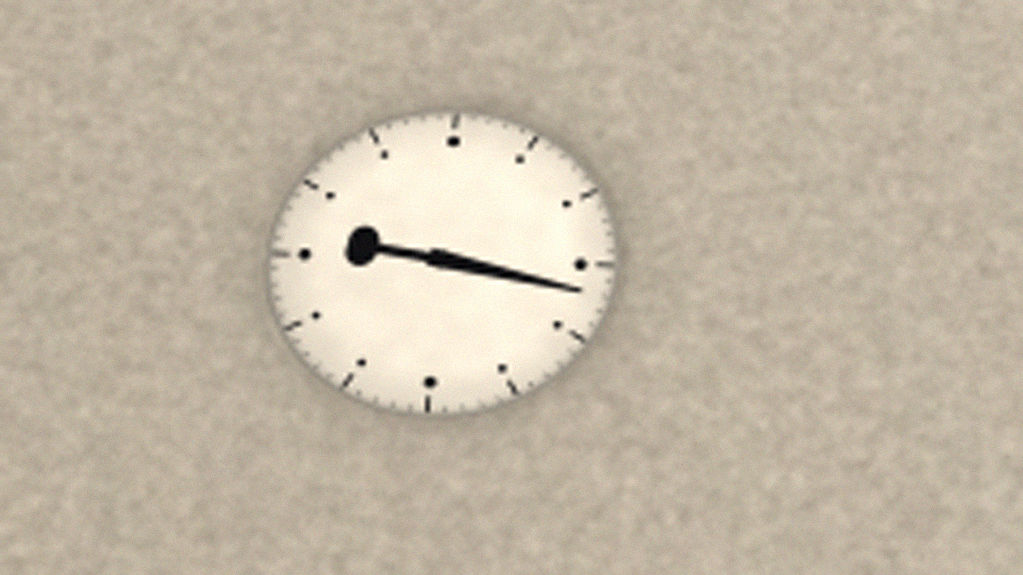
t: h=9 m=17
